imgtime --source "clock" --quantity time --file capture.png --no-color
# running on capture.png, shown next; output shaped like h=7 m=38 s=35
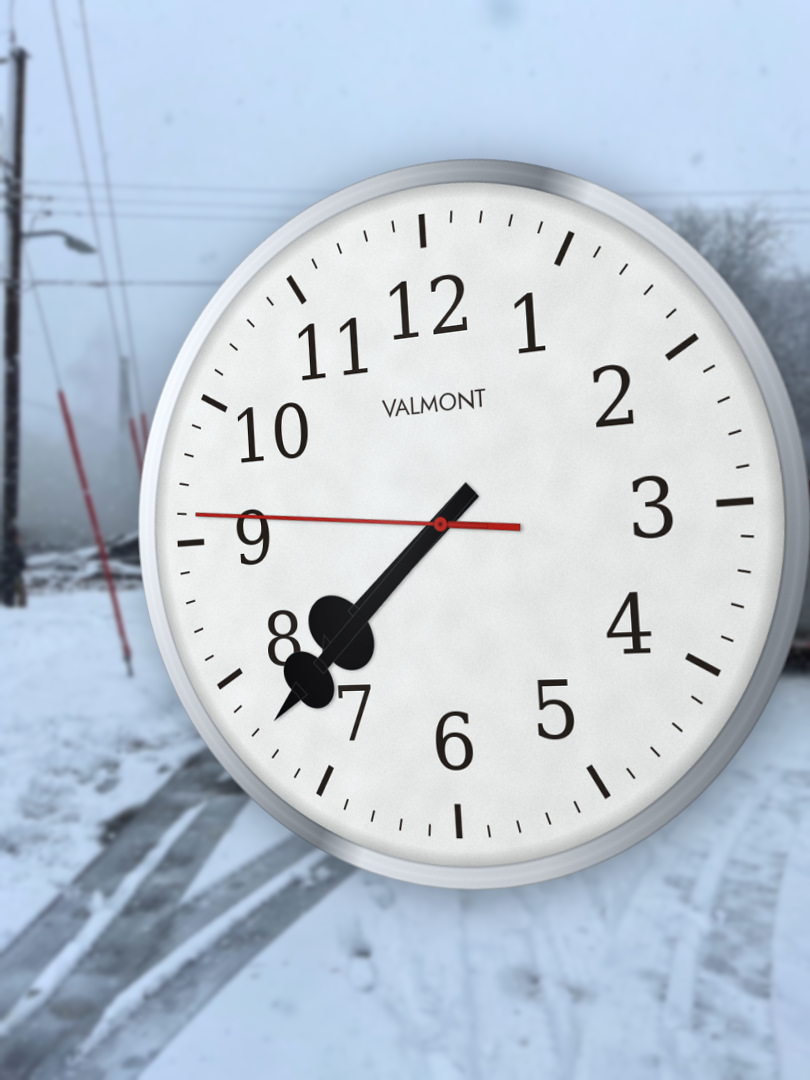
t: h=7 m=37 s=46
